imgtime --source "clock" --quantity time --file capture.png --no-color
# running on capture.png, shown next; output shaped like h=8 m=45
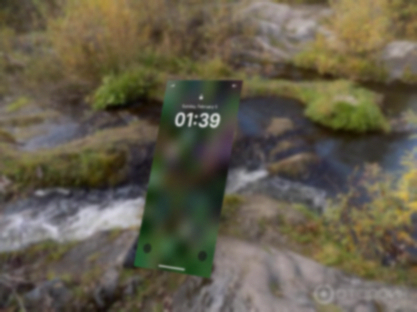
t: h=1 m=39
